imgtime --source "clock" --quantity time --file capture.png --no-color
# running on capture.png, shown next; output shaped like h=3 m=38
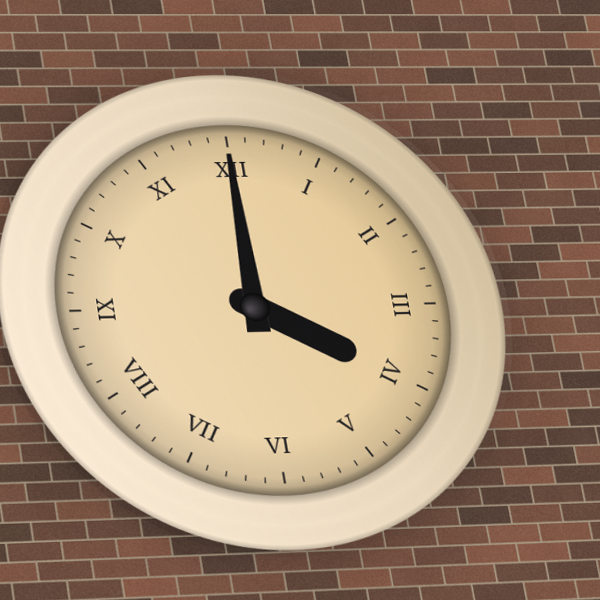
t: h=4 m=0
